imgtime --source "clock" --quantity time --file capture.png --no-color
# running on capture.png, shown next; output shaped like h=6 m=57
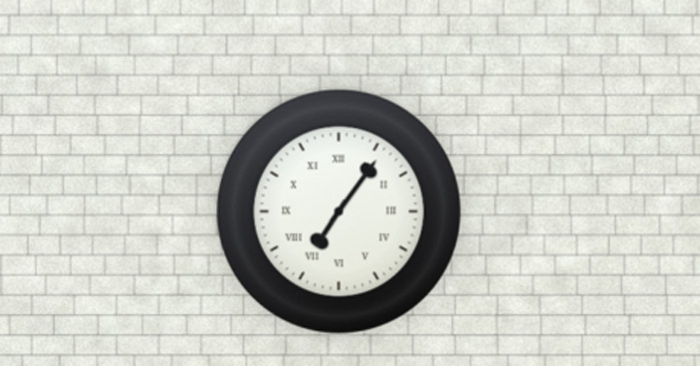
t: h=7 m=6
